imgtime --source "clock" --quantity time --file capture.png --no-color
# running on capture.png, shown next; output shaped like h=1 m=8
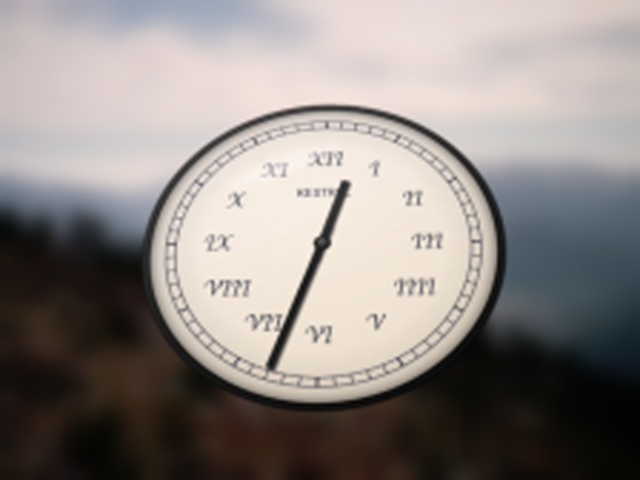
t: h=12 m=33
